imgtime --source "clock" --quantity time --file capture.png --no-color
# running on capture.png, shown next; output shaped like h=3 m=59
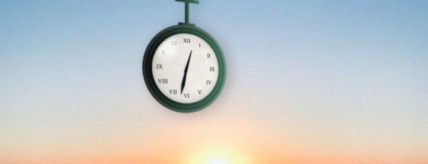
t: h=12 m=32
